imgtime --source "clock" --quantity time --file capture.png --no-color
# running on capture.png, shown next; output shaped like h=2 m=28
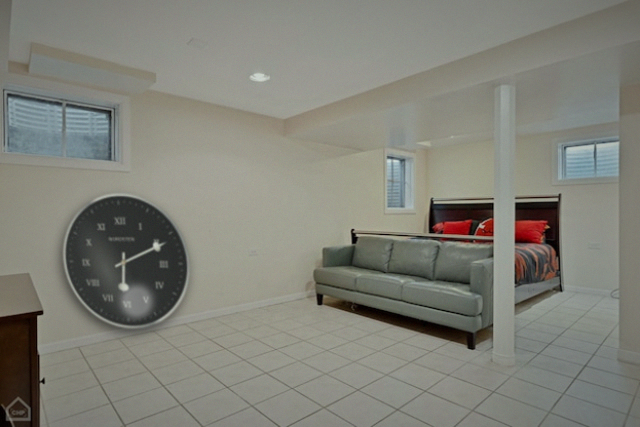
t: h=6 m=11
